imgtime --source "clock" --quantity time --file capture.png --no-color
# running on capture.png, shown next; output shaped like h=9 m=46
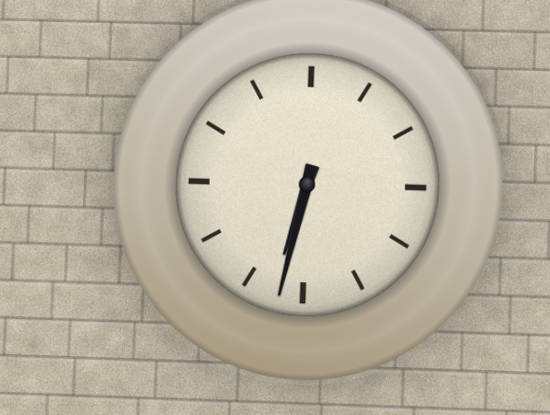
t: h=6 m=32
